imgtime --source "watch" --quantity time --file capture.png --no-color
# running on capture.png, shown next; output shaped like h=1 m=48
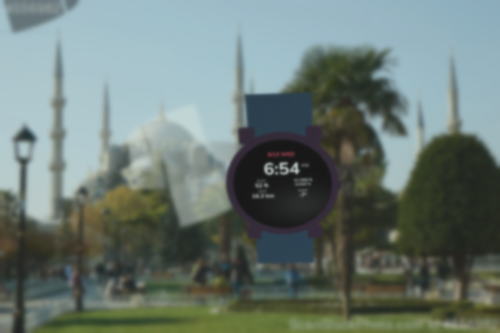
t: h=6 m=54
